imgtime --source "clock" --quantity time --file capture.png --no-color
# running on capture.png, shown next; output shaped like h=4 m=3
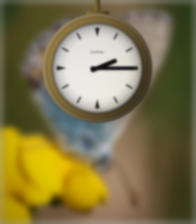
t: h=2 m=15
